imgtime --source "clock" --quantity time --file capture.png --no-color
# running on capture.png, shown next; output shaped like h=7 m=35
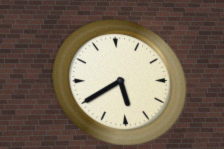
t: h=5 m=40
